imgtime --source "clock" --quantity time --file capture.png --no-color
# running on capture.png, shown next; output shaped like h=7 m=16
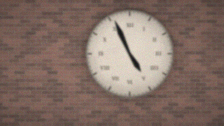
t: h=4 m=56
